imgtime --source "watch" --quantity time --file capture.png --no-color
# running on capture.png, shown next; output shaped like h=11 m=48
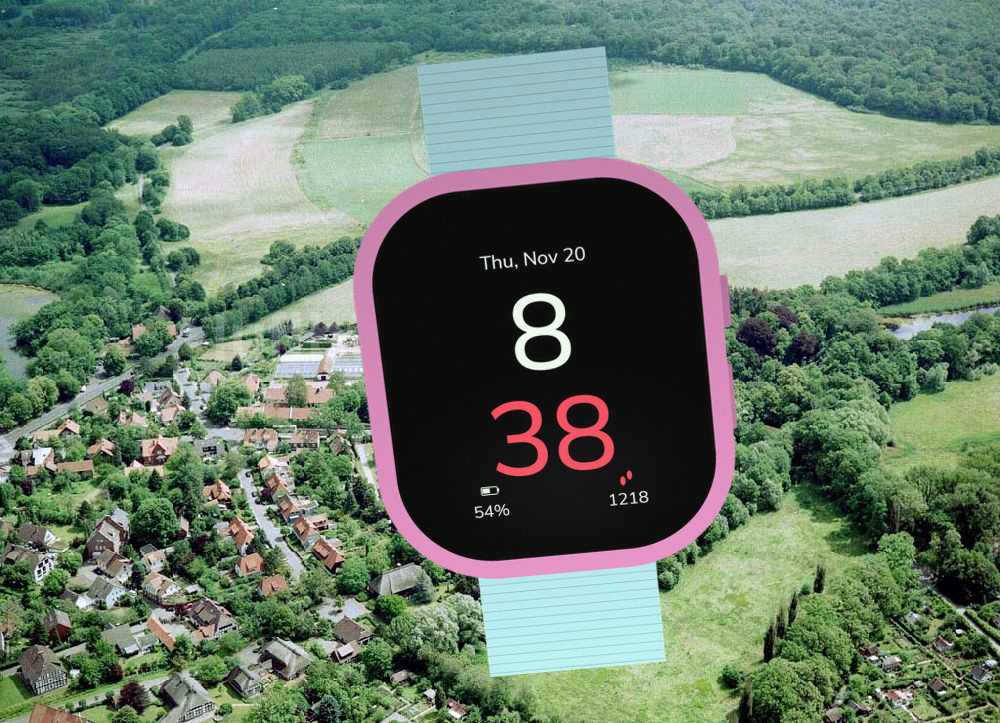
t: h=8 m=38
